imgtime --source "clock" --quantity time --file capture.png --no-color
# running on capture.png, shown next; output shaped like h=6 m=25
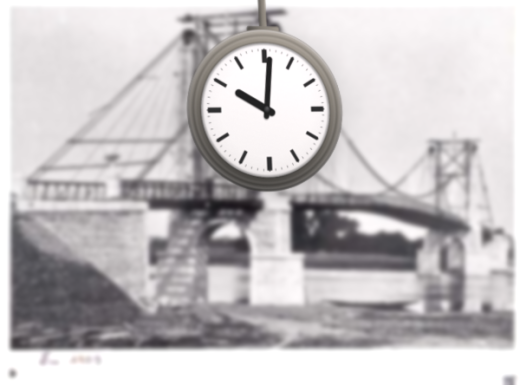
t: h=10 m=1
